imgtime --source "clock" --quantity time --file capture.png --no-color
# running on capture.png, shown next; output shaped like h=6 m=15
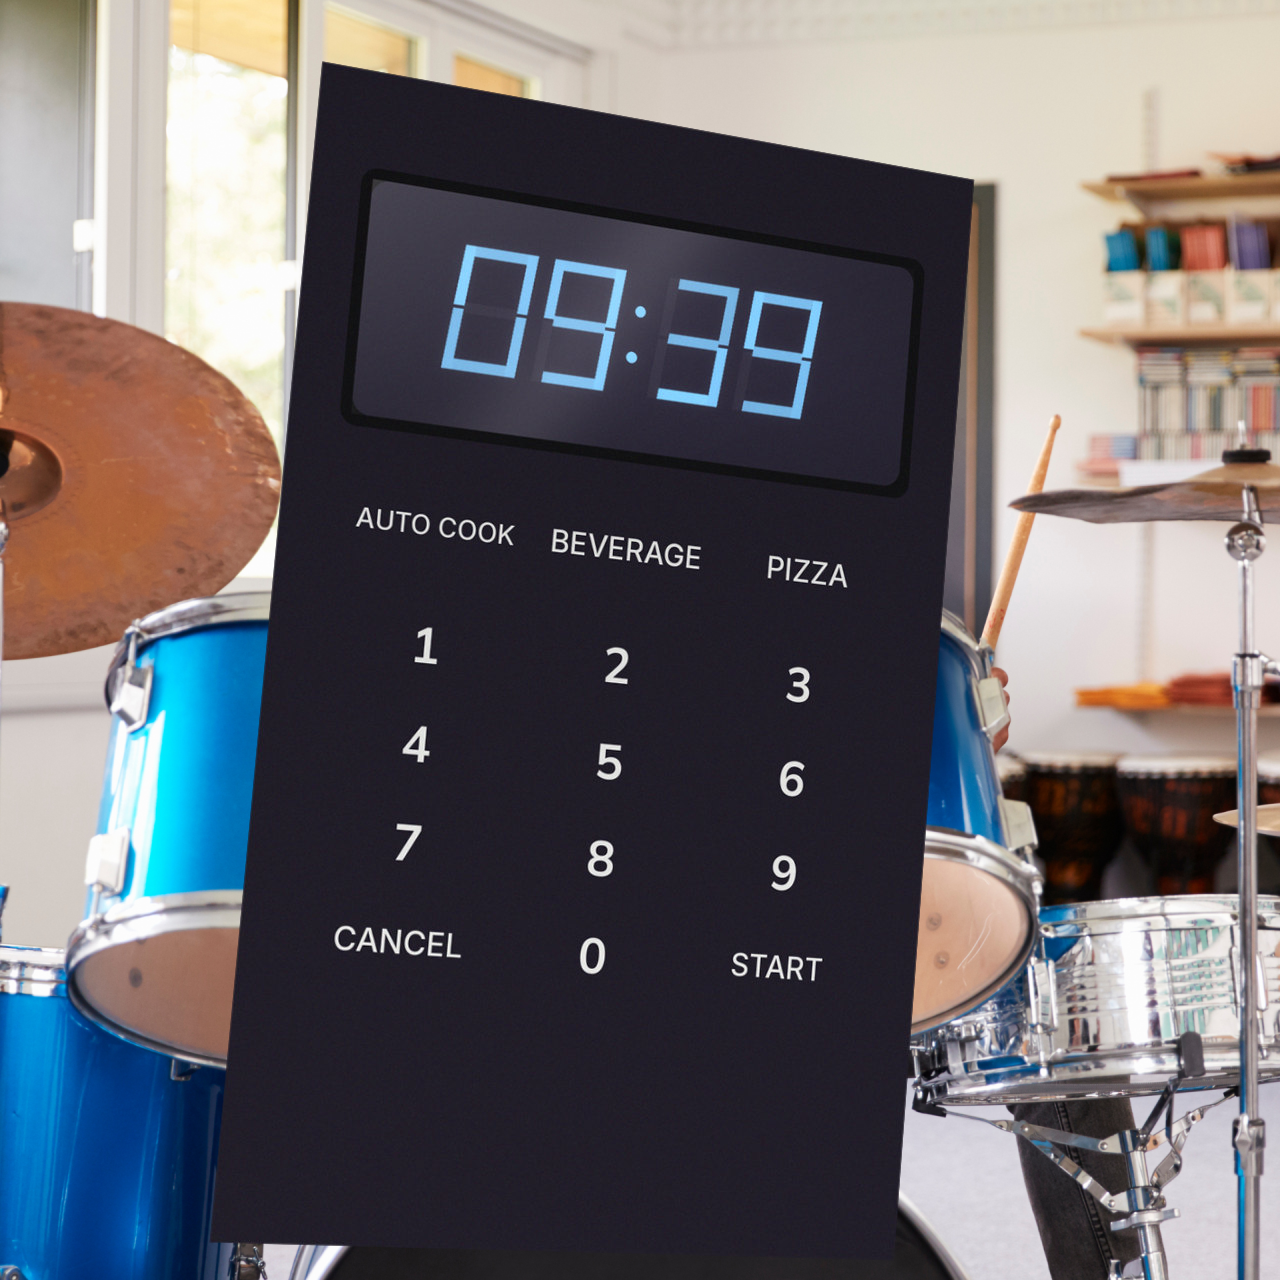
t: h=9 m=39
